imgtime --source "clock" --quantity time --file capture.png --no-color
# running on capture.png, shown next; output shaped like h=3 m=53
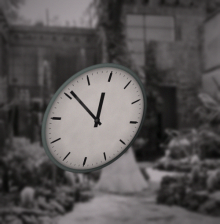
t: h=11 m=51
